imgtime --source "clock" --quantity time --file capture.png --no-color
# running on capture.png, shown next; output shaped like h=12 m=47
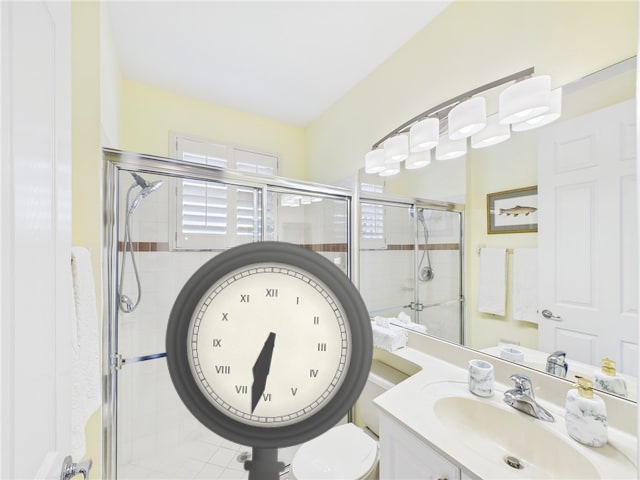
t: h=6 m=32
